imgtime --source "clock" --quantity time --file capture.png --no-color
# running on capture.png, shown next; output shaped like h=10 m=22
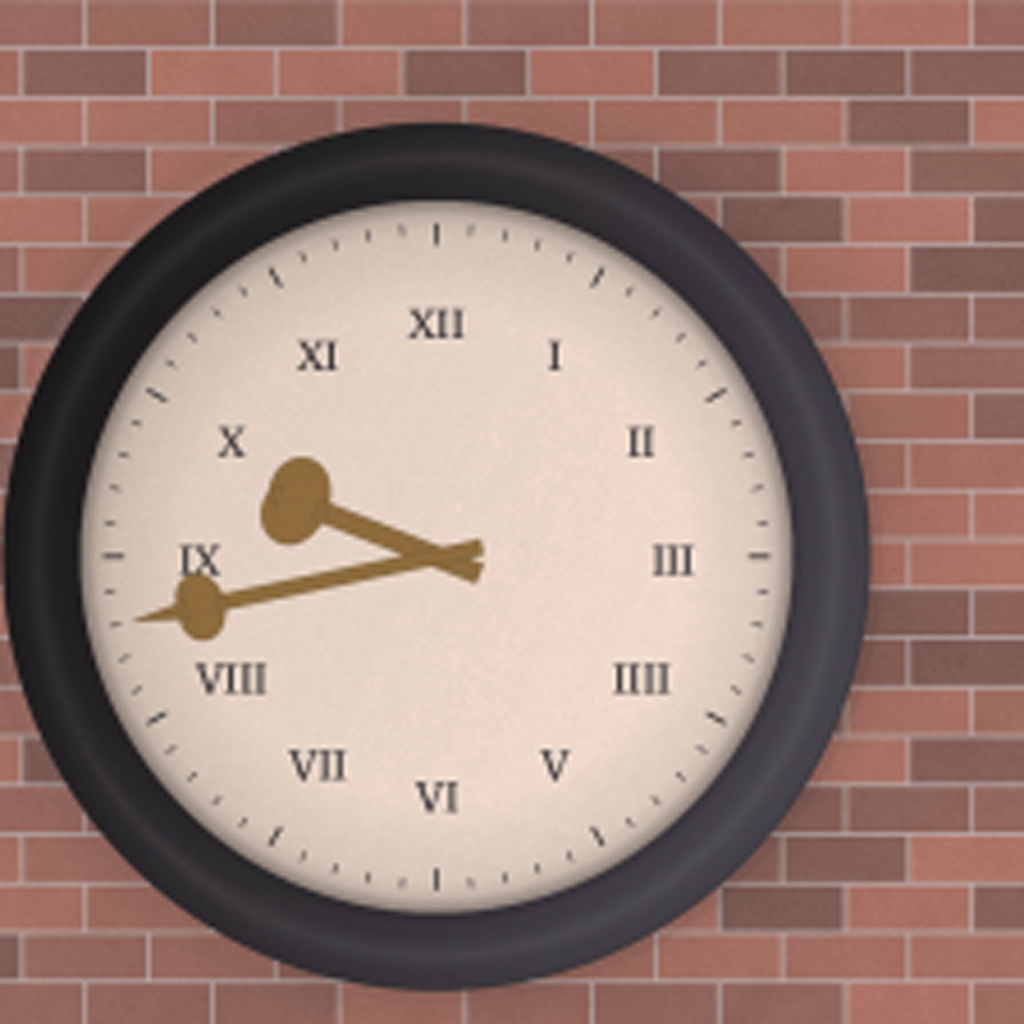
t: h=9 m=43
